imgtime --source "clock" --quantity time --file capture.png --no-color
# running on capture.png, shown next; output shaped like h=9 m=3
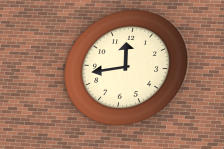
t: h=11 m=43
